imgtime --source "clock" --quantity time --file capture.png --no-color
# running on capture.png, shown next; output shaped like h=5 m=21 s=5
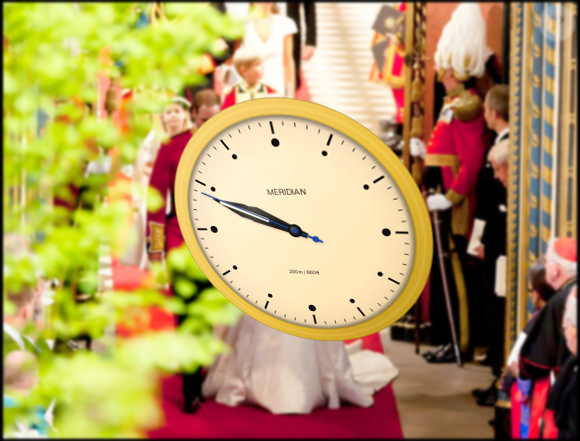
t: h=9 m=48 s=49
